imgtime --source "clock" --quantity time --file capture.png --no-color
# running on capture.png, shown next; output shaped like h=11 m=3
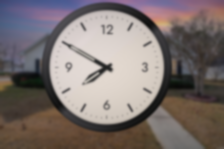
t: h=7 m=50
